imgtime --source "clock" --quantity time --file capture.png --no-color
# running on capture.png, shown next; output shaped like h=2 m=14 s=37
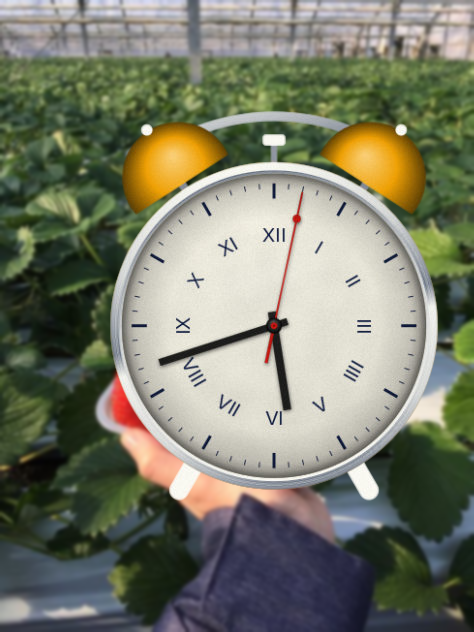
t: h=5 m=42 s=2
